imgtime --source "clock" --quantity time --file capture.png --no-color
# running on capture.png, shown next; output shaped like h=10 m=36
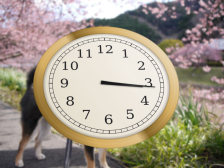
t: h=3 m=16
